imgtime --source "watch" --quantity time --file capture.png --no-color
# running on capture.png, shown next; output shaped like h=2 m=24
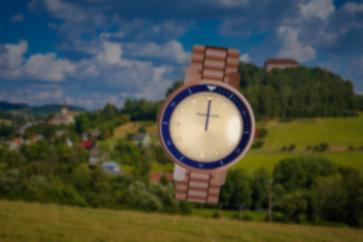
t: h=12 m=0
